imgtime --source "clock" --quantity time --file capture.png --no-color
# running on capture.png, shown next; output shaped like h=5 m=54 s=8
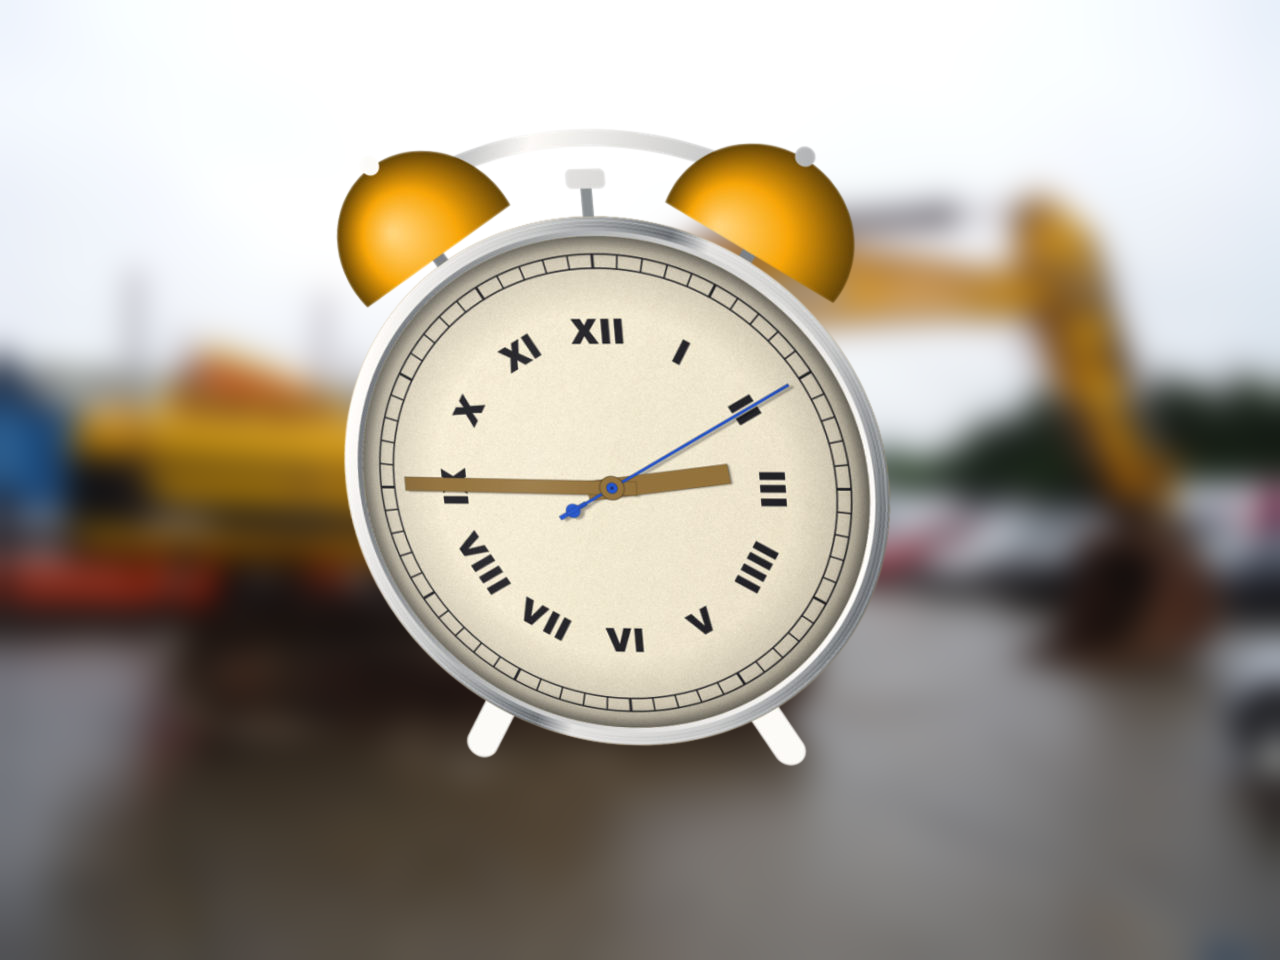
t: h=2 m=45 s=10
